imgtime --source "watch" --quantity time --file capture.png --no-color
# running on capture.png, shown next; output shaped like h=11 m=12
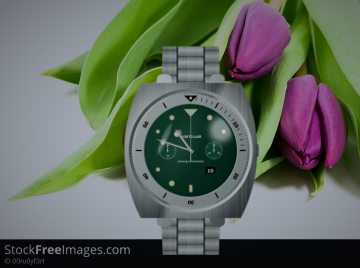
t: h=10 m=48
